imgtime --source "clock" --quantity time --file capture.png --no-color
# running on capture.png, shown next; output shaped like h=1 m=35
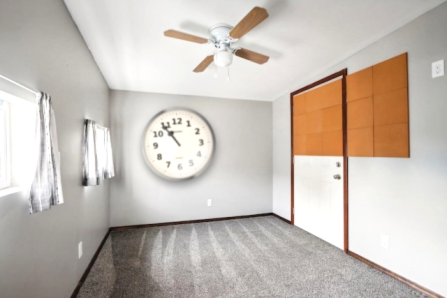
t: h=10 m=54
